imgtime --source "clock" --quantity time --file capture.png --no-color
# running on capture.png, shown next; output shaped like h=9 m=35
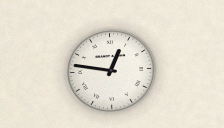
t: h=12 m=47
